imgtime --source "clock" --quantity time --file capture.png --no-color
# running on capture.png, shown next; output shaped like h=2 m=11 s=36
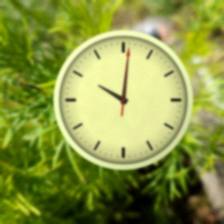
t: h=10 m=1 s=1
